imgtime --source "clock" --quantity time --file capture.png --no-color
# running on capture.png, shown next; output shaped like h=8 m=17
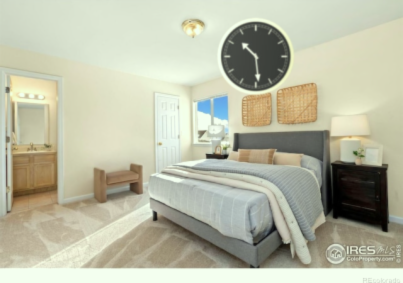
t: h=10 m=29
